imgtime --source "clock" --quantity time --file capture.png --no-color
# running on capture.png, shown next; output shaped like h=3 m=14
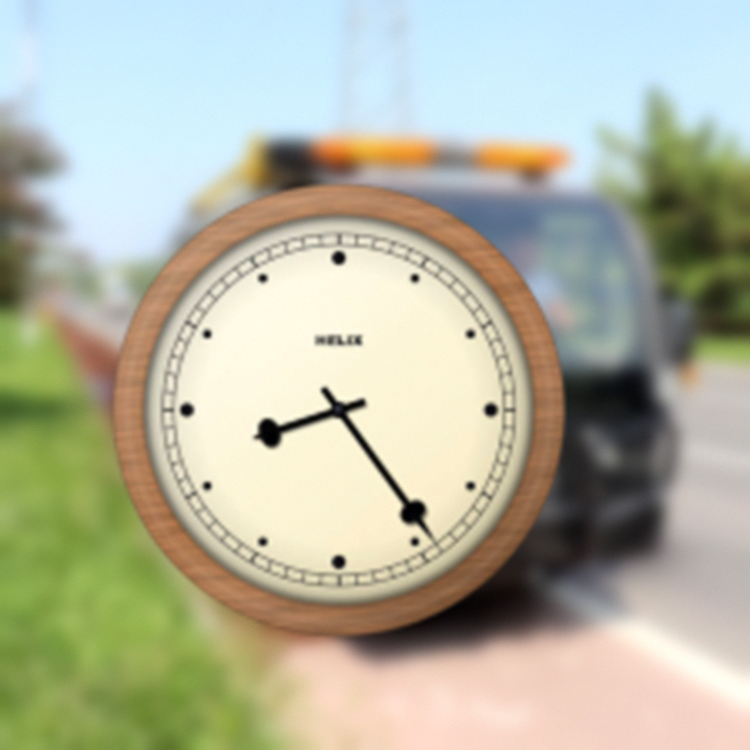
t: h=8 m=24
